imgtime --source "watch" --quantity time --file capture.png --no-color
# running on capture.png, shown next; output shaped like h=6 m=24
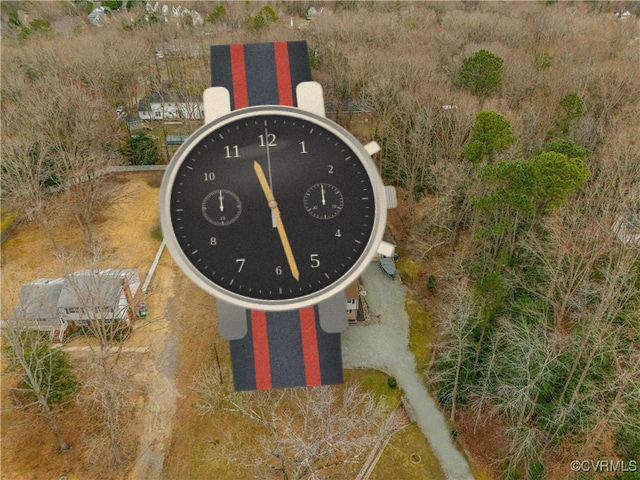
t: h=11 m=28
